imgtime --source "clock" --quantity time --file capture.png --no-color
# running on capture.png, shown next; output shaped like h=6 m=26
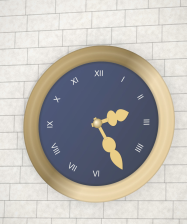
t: h=2 m=25
